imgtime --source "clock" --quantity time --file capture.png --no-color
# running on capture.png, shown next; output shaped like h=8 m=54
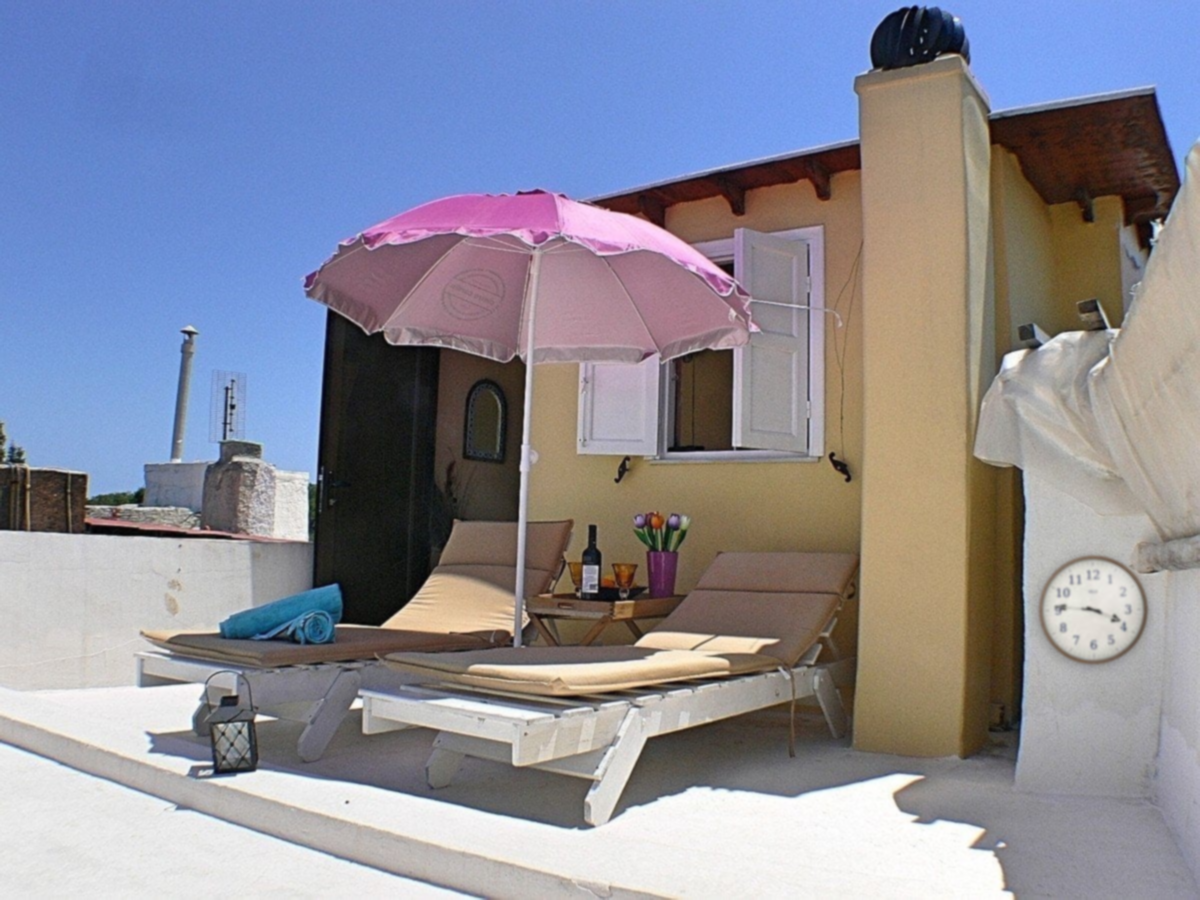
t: h=3 m=46
